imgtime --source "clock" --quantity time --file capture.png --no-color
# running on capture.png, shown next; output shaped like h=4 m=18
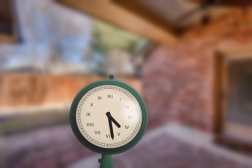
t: h=4 m=28
